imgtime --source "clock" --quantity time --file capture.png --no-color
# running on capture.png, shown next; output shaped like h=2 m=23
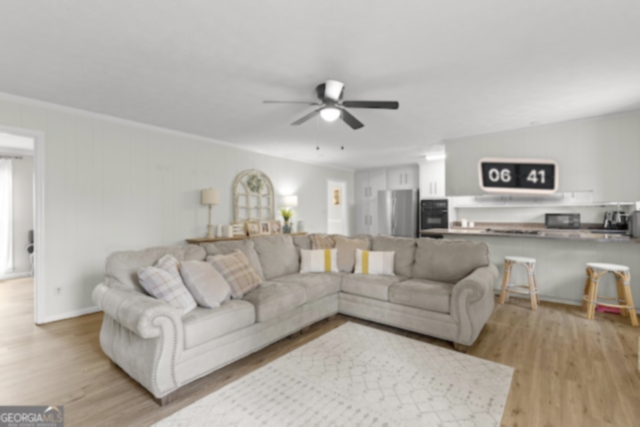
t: h=6 m=41
